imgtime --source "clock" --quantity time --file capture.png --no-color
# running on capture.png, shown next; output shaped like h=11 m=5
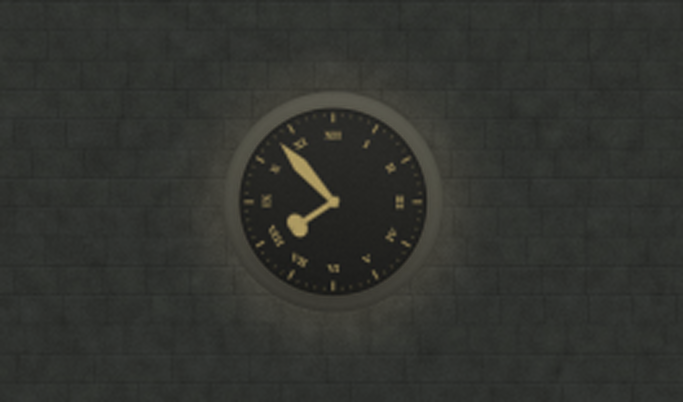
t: h=7 m=53
